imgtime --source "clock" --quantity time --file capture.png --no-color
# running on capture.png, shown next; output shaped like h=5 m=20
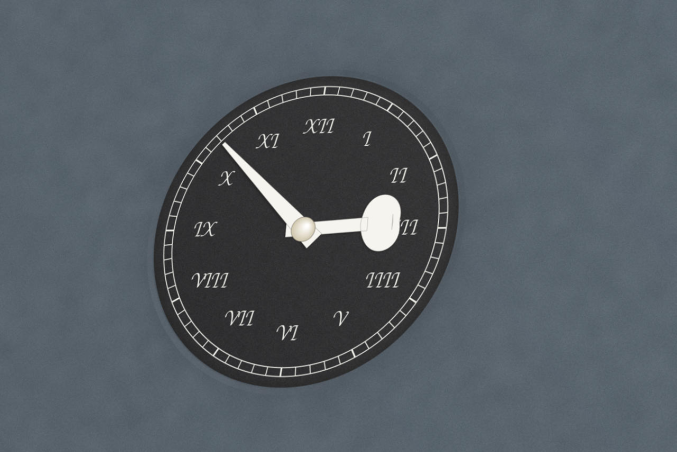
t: h=2 m=52
